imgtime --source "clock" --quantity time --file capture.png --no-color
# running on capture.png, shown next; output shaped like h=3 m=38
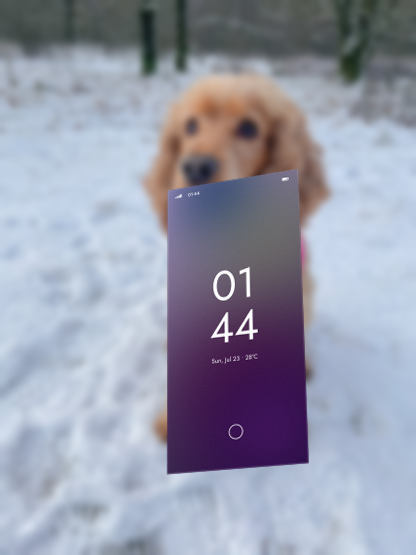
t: h=1 m=44
